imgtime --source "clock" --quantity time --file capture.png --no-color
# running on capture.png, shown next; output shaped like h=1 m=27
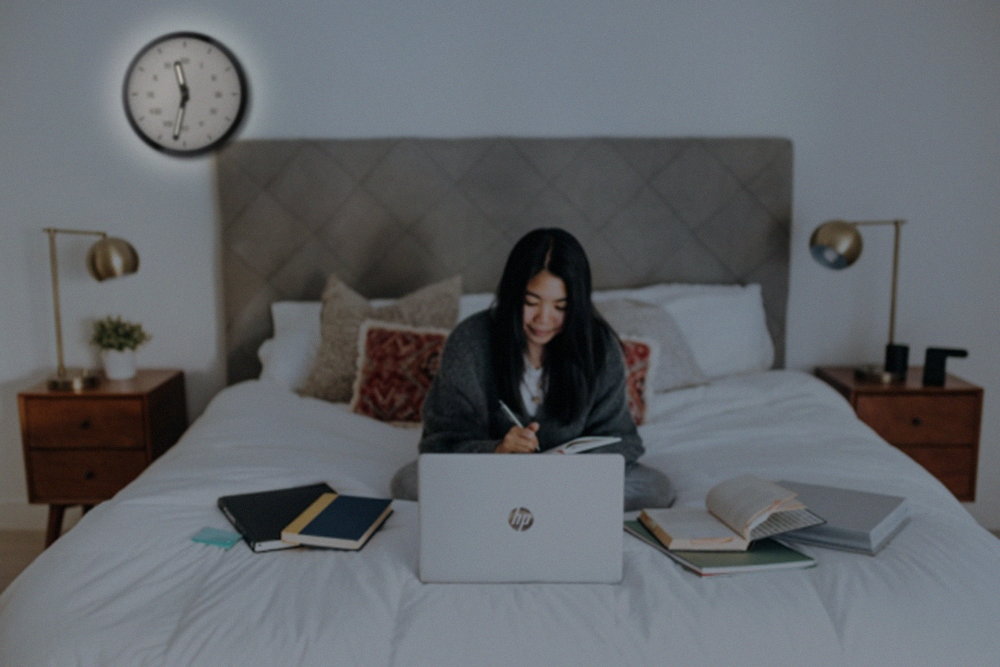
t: h=11 m=32
